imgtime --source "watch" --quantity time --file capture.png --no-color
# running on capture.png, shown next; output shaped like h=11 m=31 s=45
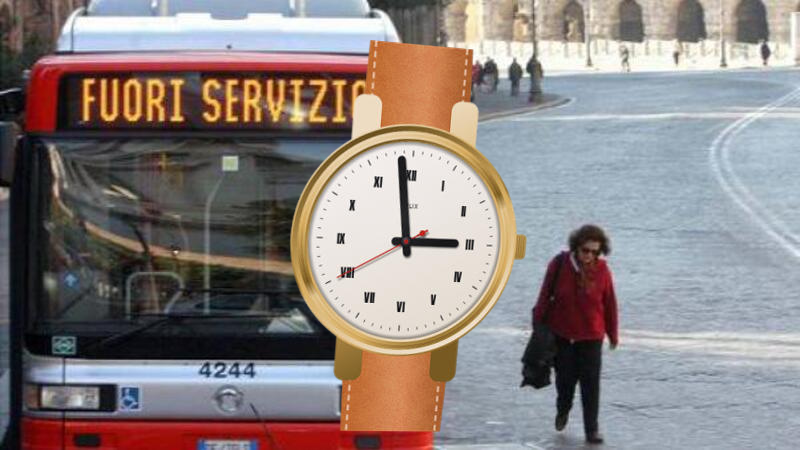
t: h=2 m=58 s=40
